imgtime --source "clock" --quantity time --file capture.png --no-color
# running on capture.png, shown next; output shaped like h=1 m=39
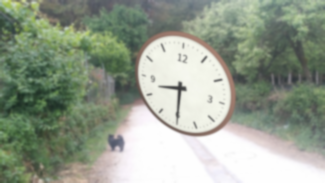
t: h=8 m=30
